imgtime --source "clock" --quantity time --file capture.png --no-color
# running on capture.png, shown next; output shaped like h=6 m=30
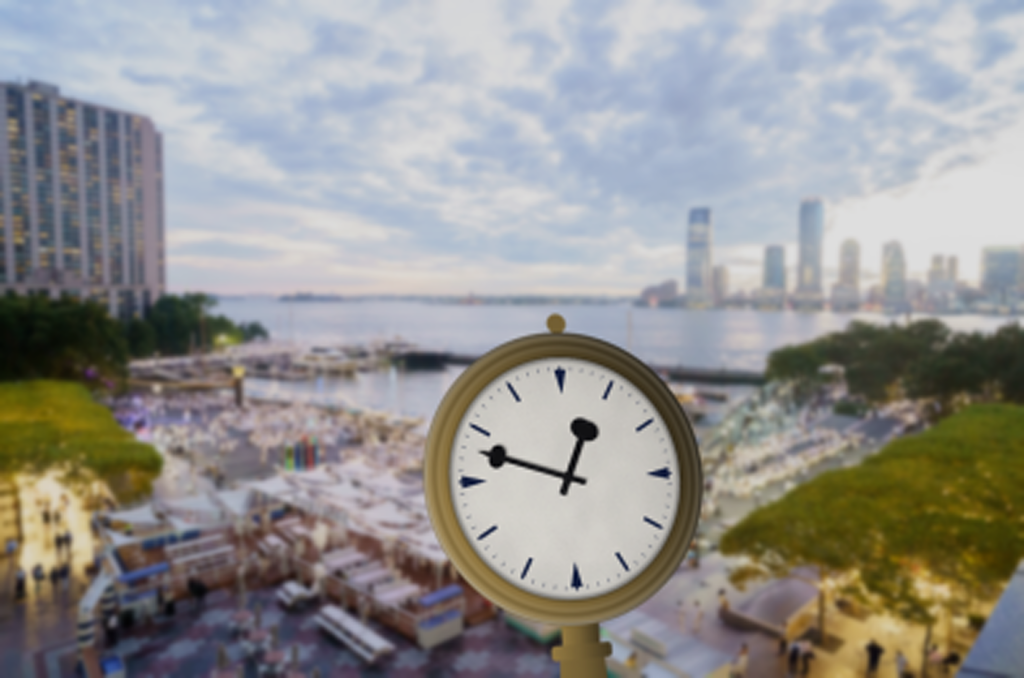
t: h=12 m=48
